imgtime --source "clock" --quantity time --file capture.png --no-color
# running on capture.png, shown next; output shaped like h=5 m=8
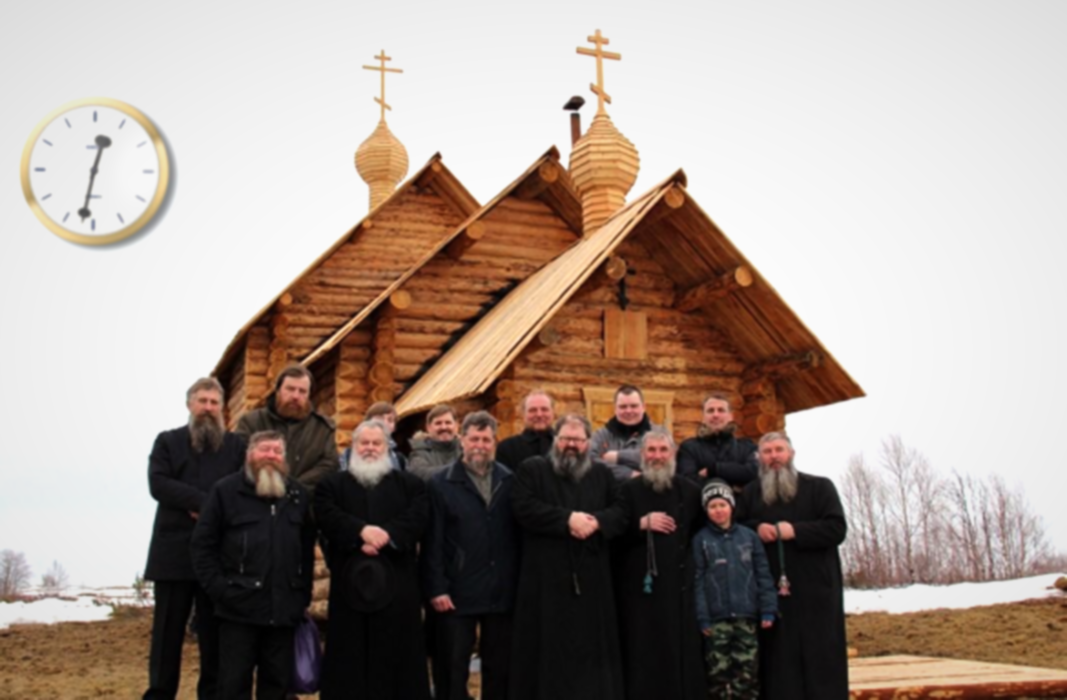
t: h=12 m=32
